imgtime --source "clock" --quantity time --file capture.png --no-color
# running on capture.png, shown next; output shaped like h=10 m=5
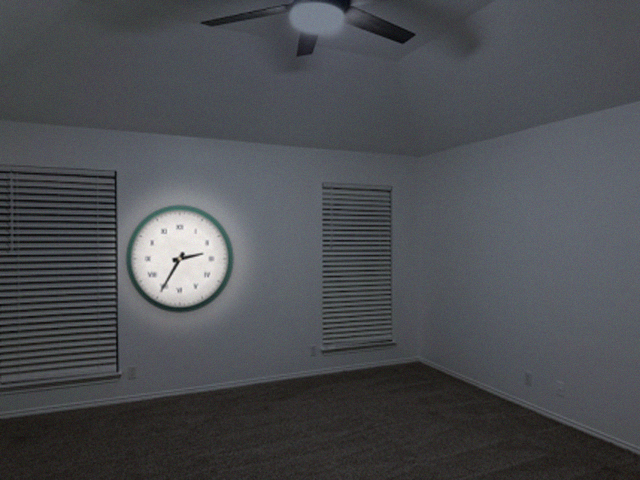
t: h=2 m=35
